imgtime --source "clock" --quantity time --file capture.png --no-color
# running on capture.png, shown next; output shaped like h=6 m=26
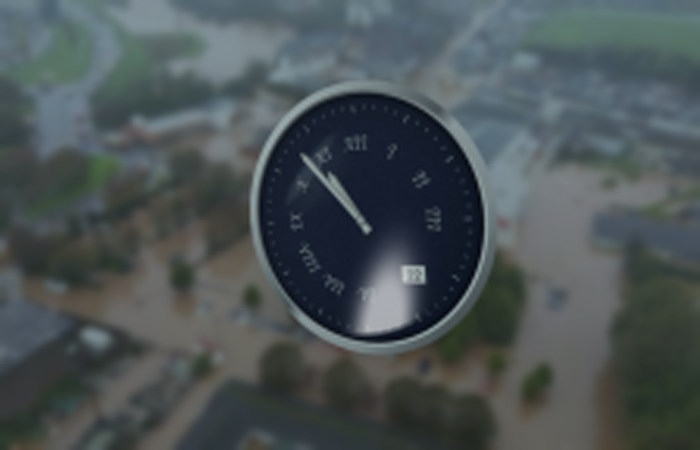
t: h=10 m=53
